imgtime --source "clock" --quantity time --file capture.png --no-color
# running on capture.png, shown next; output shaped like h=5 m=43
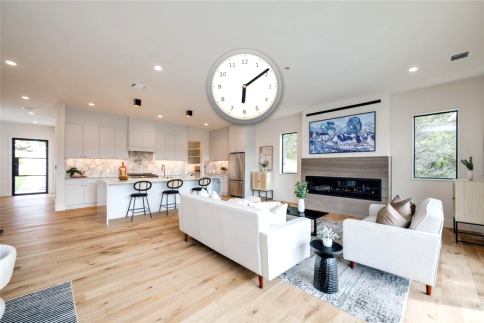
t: h=6 m=9
